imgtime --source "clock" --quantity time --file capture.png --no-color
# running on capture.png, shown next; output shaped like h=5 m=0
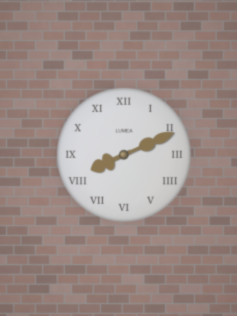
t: h=8 m=11
